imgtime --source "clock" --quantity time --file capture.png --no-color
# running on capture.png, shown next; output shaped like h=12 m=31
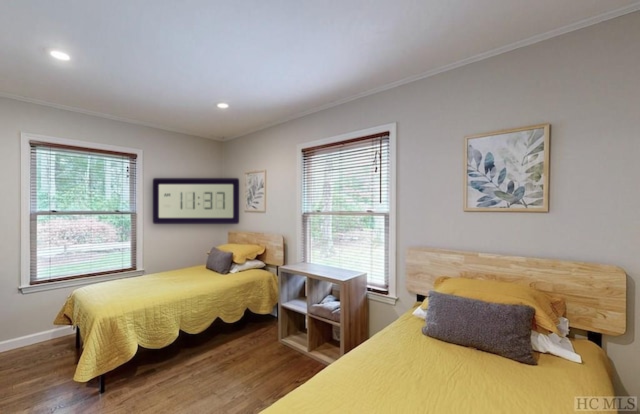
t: h=11 m=37
